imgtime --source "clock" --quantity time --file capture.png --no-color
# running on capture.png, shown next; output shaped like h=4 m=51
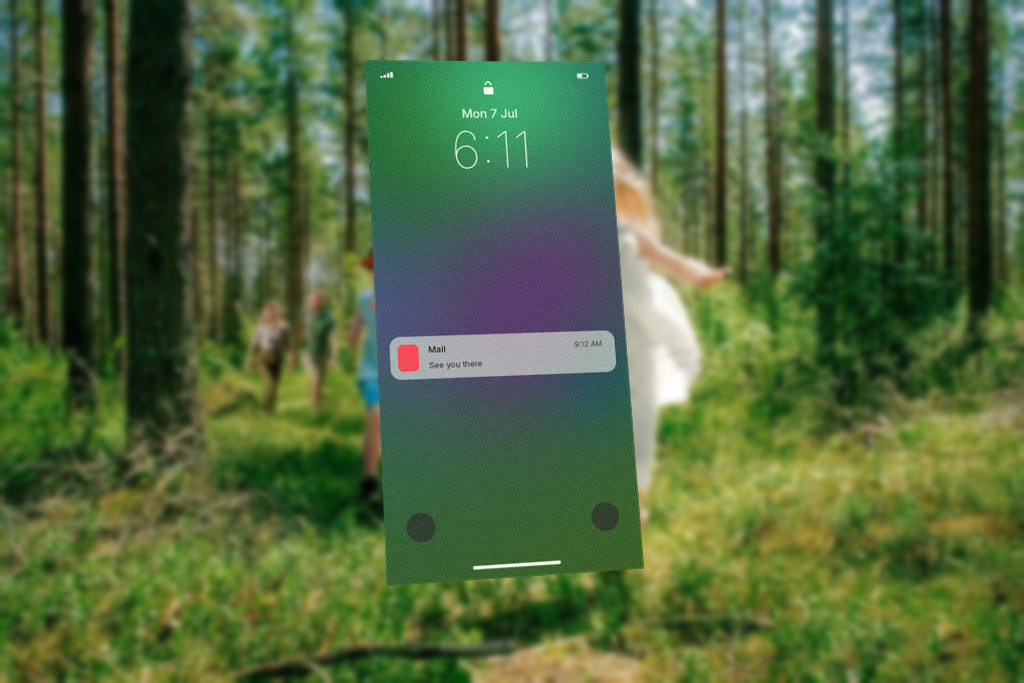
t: h=6 m=11
